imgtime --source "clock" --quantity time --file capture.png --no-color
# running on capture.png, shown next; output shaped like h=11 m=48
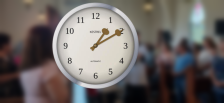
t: h=1 m=10
